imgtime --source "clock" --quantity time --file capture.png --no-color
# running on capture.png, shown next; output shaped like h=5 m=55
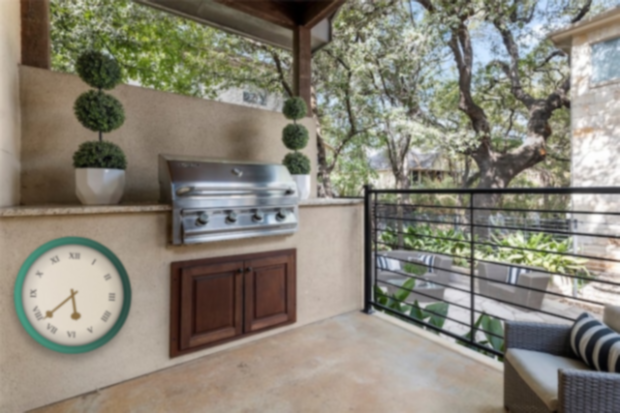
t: h=5 m=38
